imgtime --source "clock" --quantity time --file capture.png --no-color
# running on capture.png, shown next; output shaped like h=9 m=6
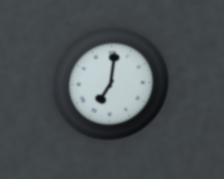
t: h=7 m=1
